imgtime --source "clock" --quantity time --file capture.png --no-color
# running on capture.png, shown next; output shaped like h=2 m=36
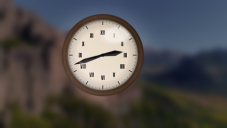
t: h=2 m=42
